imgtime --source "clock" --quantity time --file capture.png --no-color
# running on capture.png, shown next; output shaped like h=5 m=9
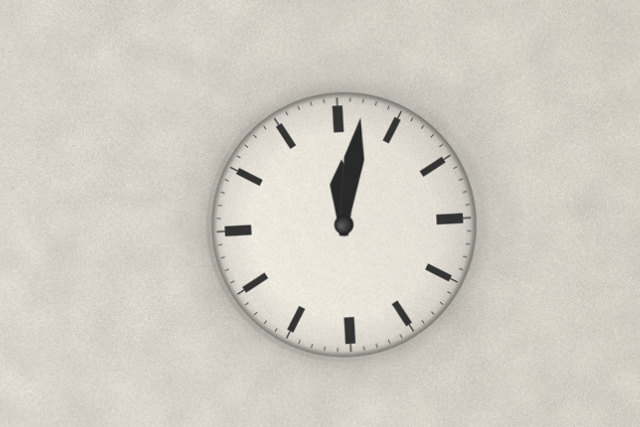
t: h=12 m=2
